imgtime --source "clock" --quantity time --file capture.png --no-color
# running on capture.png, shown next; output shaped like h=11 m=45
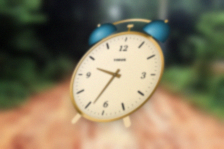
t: h=9 m=34
